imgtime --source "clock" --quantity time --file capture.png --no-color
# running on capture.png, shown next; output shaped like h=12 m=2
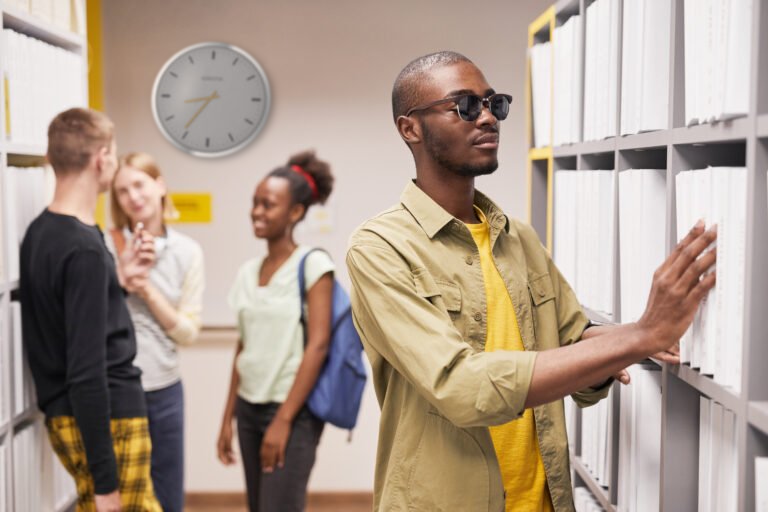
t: h=8 m=36
